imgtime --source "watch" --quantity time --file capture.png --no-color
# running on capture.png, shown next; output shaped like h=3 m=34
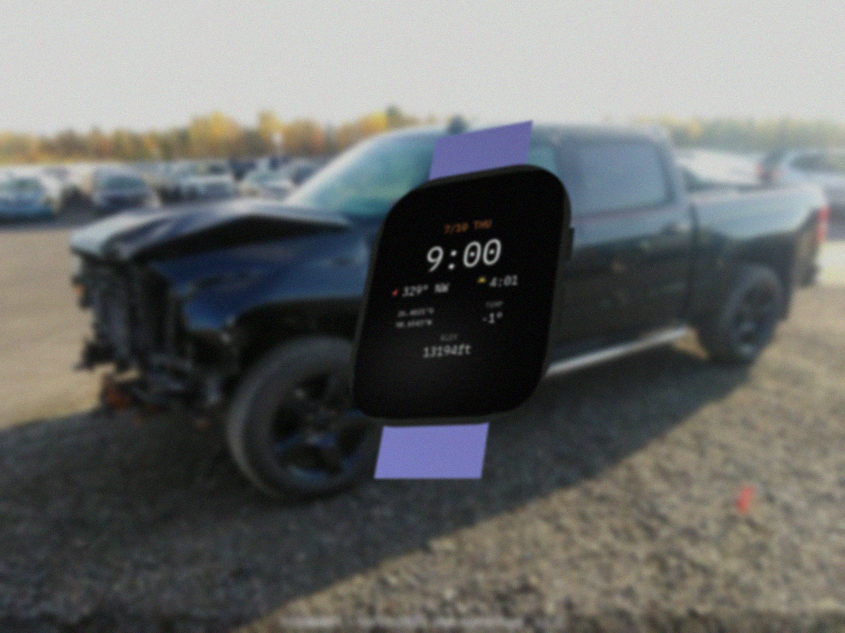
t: h=9 m=0
